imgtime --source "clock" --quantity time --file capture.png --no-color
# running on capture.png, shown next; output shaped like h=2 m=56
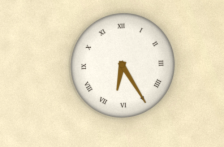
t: h=6 m=25
